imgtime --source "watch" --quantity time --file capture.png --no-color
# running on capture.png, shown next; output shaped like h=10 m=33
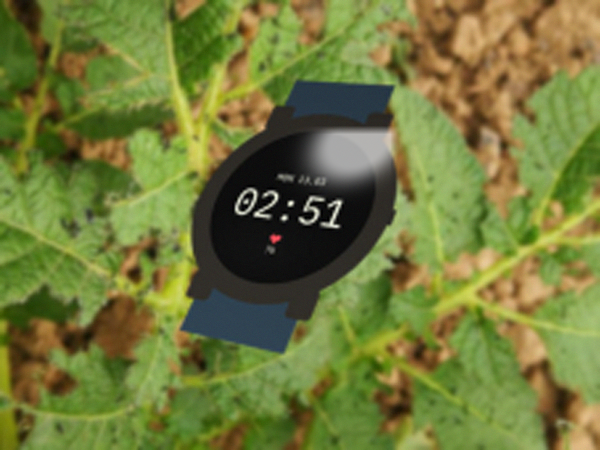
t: h=2 m=51
